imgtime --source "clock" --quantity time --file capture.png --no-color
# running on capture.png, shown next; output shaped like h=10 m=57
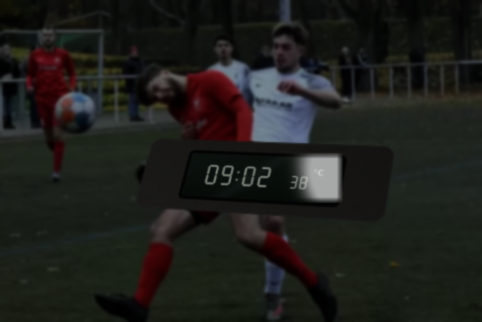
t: h=9 m=2
